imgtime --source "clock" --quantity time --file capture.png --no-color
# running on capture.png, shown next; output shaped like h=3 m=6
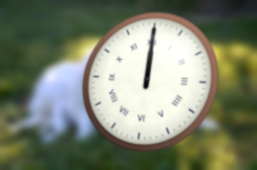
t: h=12 m=0
